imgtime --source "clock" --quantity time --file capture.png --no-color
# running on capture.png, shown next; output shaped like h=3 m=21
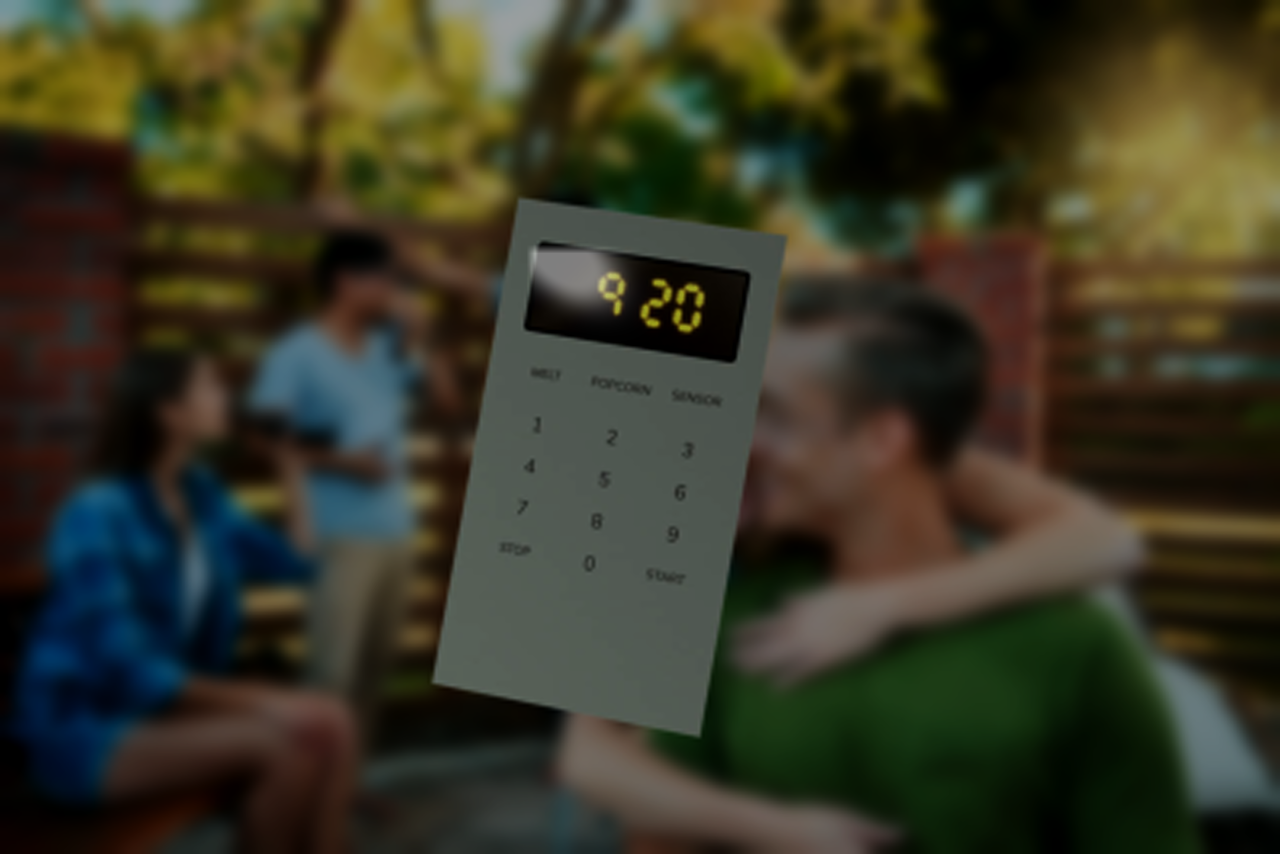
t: h=9 m=20
